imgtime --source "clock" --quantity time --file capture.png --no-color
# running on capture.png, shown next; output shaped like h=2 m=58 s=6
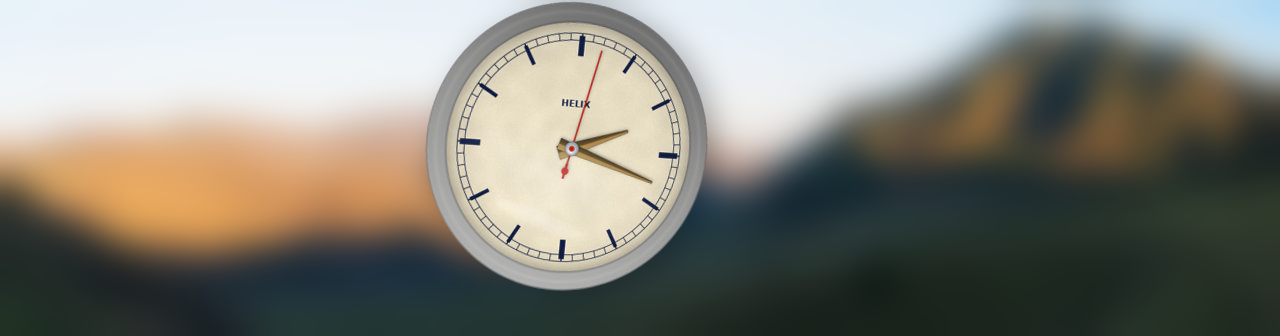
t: h=2 m=18 s=2
